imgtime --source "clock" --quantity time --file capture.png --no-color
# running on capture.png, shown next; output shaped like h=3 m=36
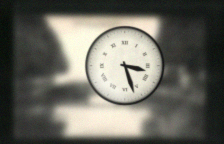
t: h=3 m=27
